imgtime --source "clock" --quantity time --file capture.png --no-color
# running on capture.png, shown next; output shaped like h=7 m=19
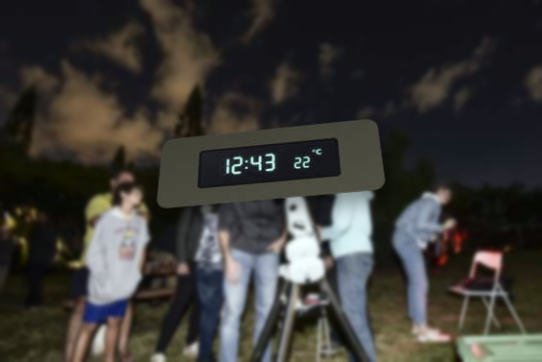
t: h=12 m=43
